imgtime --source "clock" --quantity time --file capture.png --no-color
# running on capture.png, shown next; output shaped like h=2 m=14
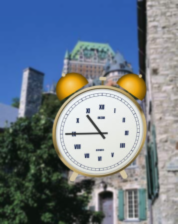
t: h=10 m=45
